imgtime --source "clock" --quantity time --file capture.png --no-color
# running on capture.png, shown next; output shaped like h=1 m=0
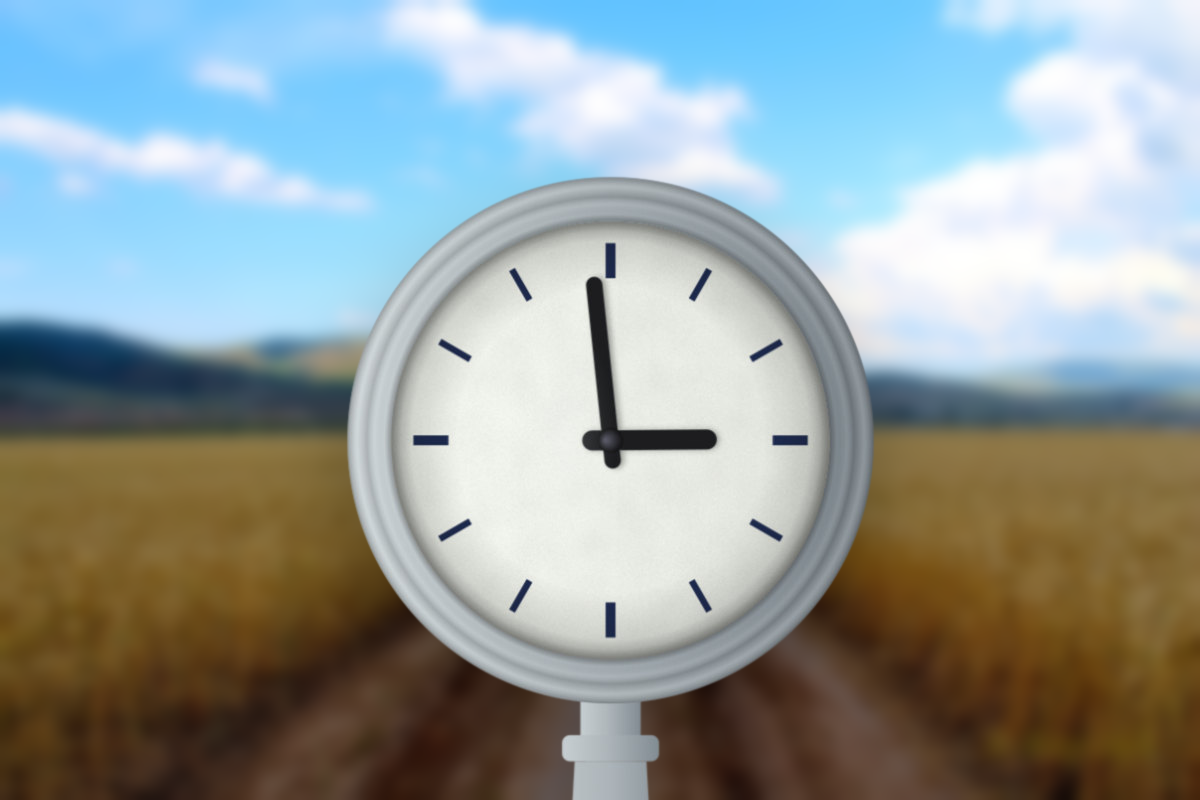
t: h=2 m=59
